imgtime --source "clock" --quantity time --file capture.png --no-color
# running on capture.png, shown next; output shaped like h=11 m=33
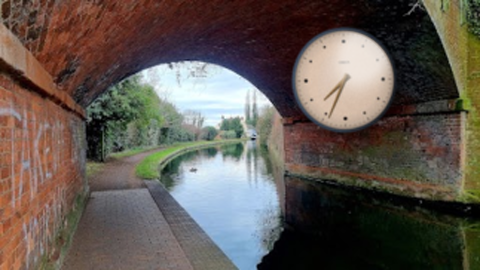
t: h=7 m=34
